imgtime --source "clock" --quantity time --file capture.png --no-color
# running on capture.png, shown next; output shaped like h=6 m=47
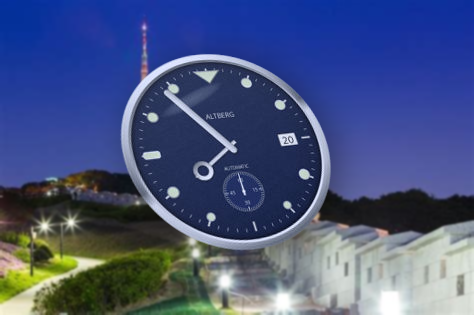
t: h=7 m=54
